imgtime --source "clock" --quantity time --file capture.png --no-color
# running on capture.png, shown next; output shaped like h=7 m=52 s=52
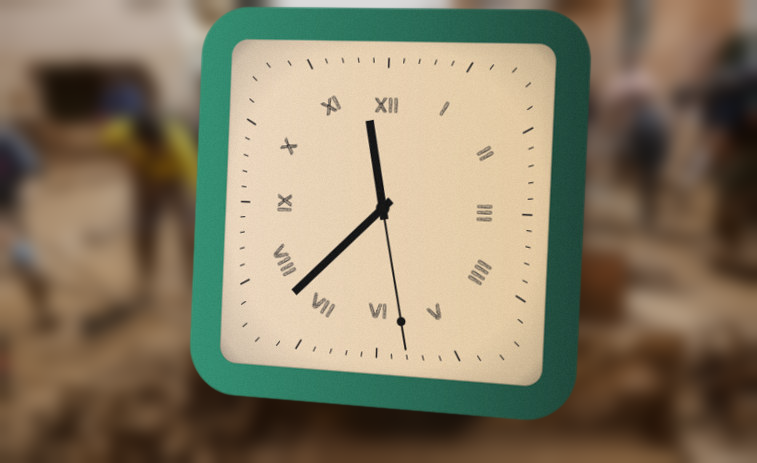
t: h=11 m=37 s=28
